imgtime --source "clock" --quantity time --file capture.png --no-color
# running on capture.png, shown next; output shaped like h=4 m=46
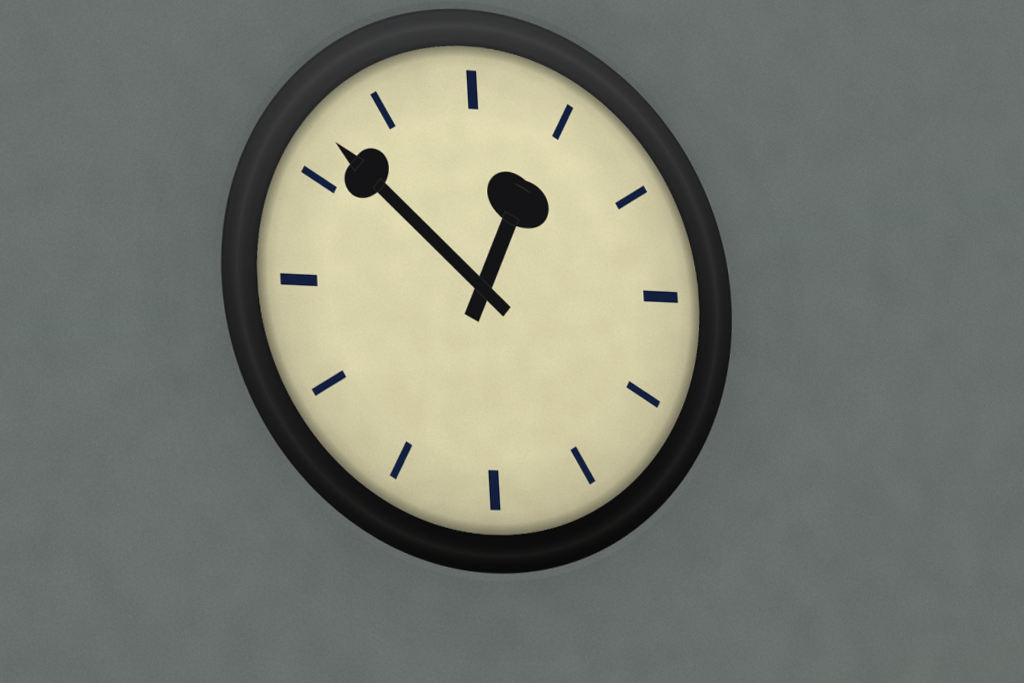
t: h=12 m=52
